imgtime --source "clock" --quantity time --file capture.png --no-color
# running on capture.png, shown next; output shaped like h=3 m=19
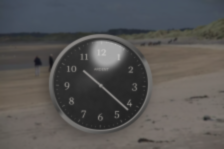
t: h=10 m=22
